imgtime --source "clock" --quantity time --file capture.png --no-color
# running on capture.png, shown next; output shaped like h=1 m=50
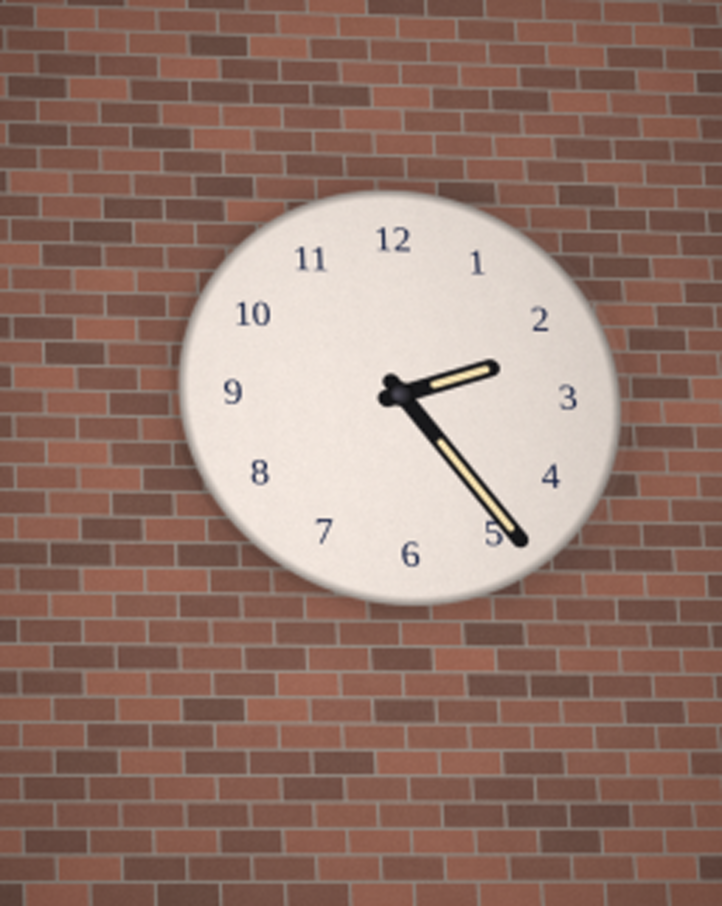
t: h=2 m=24
